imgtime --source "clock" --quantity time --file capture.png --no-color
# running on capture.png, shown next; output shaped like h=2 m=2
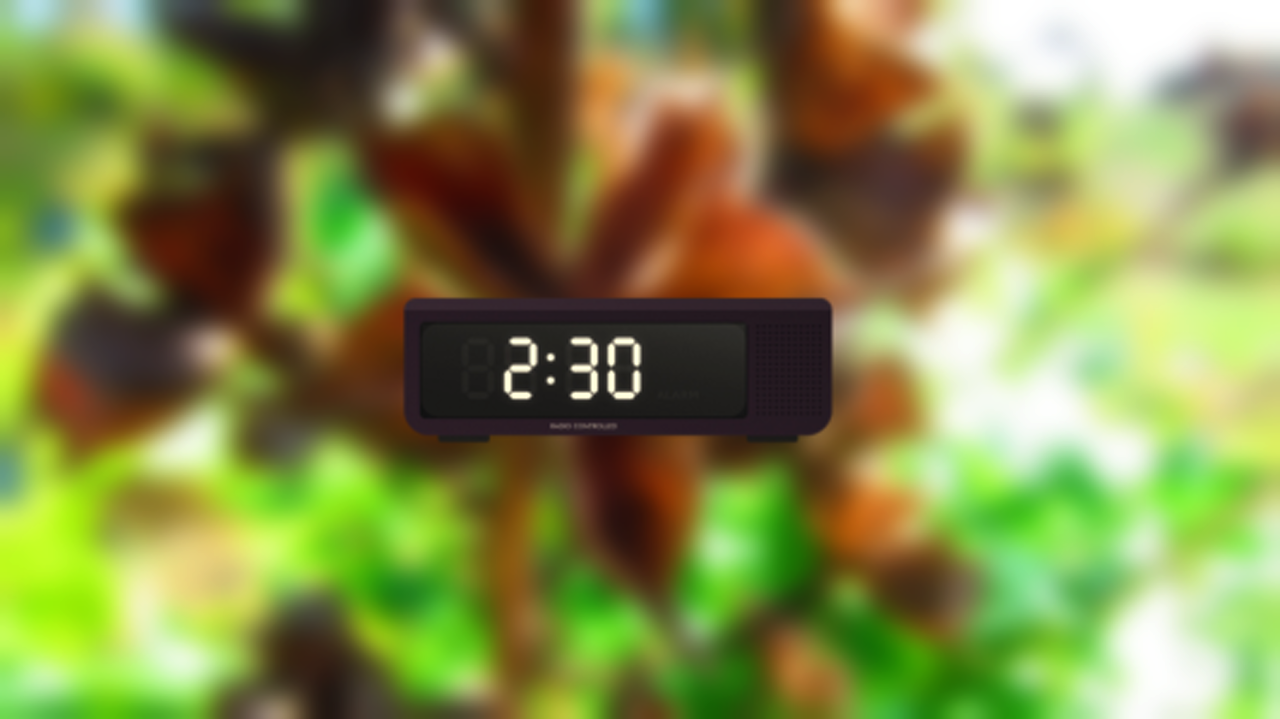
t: h=2 m=30
